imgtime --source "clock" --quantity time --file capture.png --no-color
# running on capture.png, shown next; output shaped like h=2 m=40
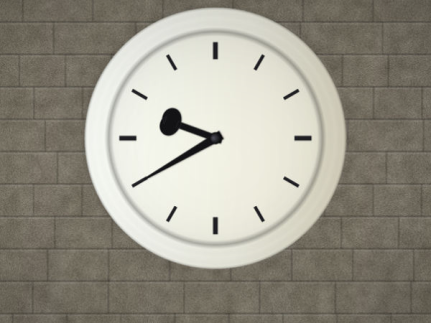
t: h=9 m=40
